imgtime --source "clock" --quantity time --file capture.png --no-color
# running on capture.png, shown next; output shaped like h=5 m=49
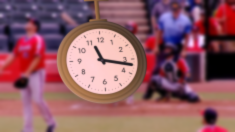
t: h=11 m=17
